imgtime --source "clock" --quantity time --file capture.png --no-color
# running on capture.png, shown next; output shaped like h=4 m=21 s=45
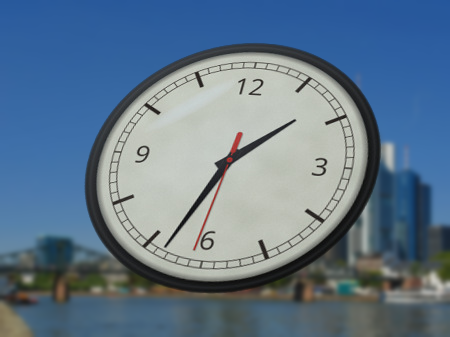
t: h=1 m=33 s=31
